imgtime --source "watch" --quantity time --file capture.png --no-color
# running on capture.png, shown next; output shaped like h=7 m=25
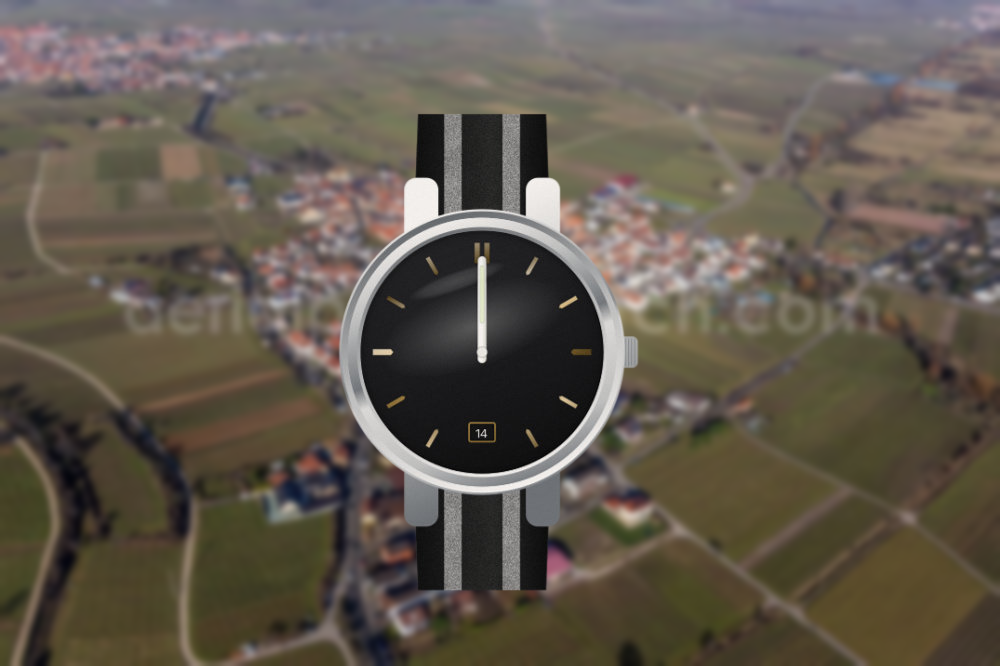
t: h=12 m=0
